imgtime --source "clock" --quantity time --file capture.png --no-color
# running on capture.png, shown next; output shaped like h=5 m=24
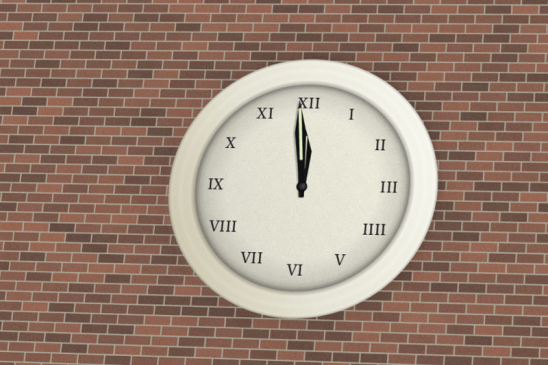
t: h=11 m=59
